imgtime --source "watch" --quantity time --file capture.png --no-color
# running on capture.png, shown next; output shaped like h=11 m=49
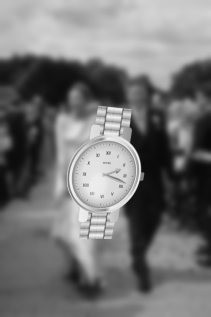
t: h=2 m=18
